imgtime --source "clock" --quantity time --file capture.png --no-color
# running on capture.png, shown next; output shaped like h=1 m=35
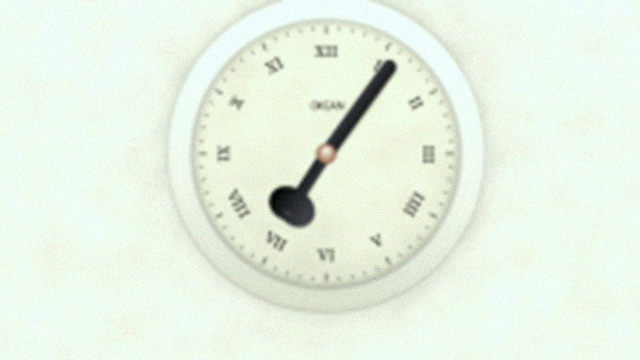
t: h=7 m=6
